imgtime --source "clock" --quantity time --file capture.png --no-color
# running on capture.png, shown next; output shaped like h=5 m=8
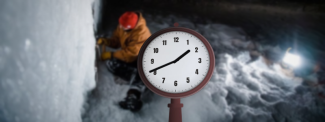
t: h=1 m=41
